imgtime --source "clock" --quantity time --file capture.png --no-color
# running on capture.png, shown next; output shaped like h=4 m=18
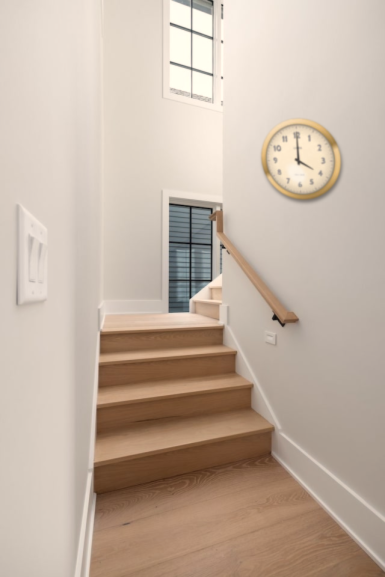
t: h=4 m=0
